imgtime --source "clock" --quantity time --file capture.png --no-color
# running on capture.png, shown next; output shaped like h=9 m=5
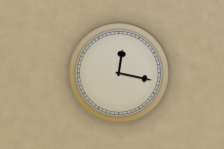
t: h=12 m=17
